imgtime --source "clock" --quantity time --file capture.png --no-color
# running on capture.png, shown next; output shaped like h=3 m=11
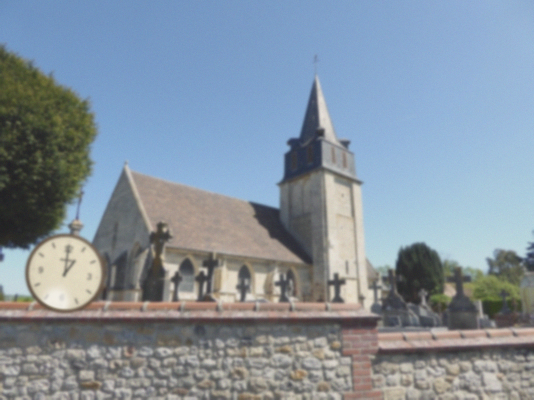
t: h=1 m=0
